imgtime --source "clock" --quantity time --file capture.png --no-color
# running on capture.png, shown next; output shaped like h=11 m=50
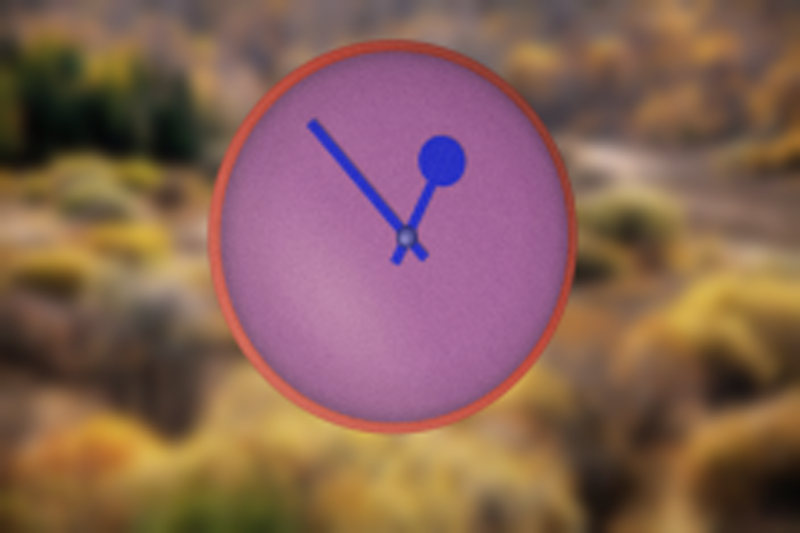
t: h=12 m=53
